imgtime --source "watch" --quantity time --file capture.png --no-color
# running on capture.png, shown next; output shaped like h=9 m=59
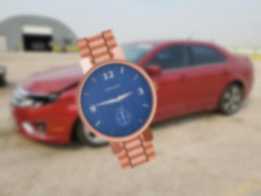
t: h=2 m=46
